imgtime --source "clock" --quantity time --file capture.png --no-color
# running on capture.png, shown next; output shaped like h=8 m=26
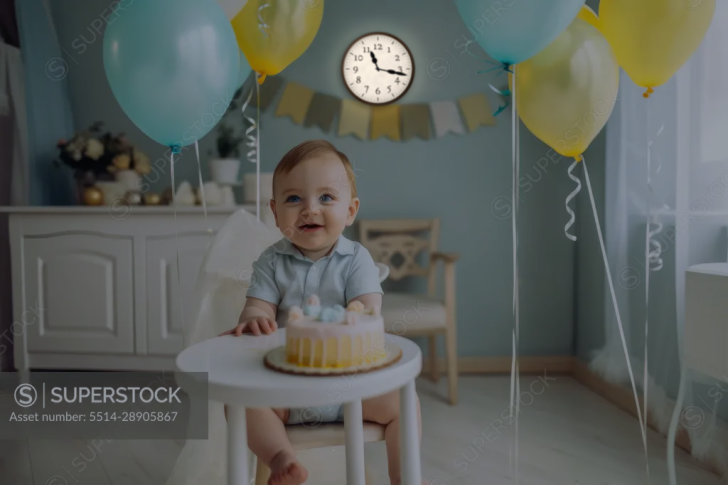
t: h=11 m=17
